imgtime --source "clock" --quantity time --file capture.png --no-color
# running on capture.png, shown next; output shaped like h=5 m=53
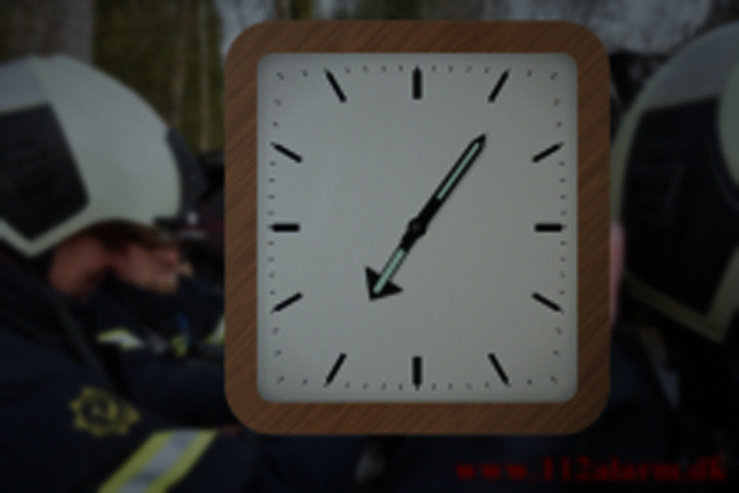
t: h=7 m=6
